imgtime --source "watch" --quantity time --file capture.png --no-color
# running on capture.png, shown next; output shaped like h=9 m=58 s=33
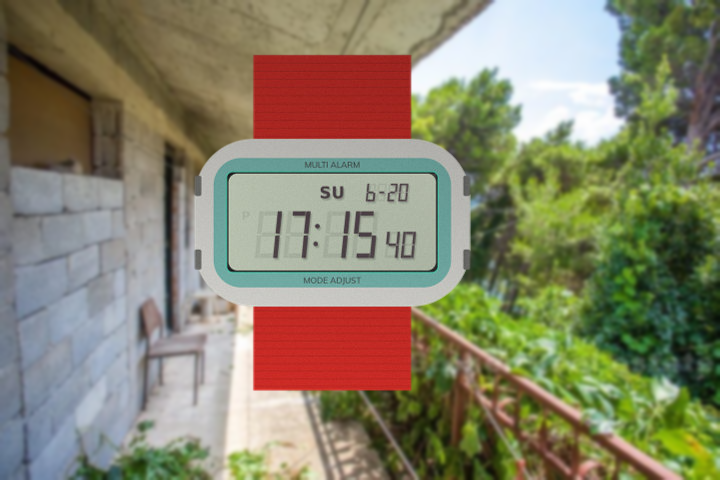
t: h=17 m=15 s=40
